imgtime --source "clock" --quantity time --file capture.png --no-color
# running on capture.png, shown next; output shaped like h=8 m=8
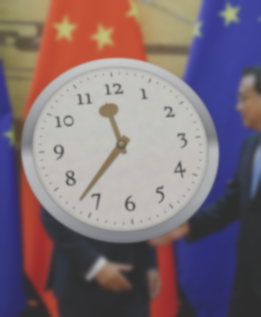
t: h=11 m=37
